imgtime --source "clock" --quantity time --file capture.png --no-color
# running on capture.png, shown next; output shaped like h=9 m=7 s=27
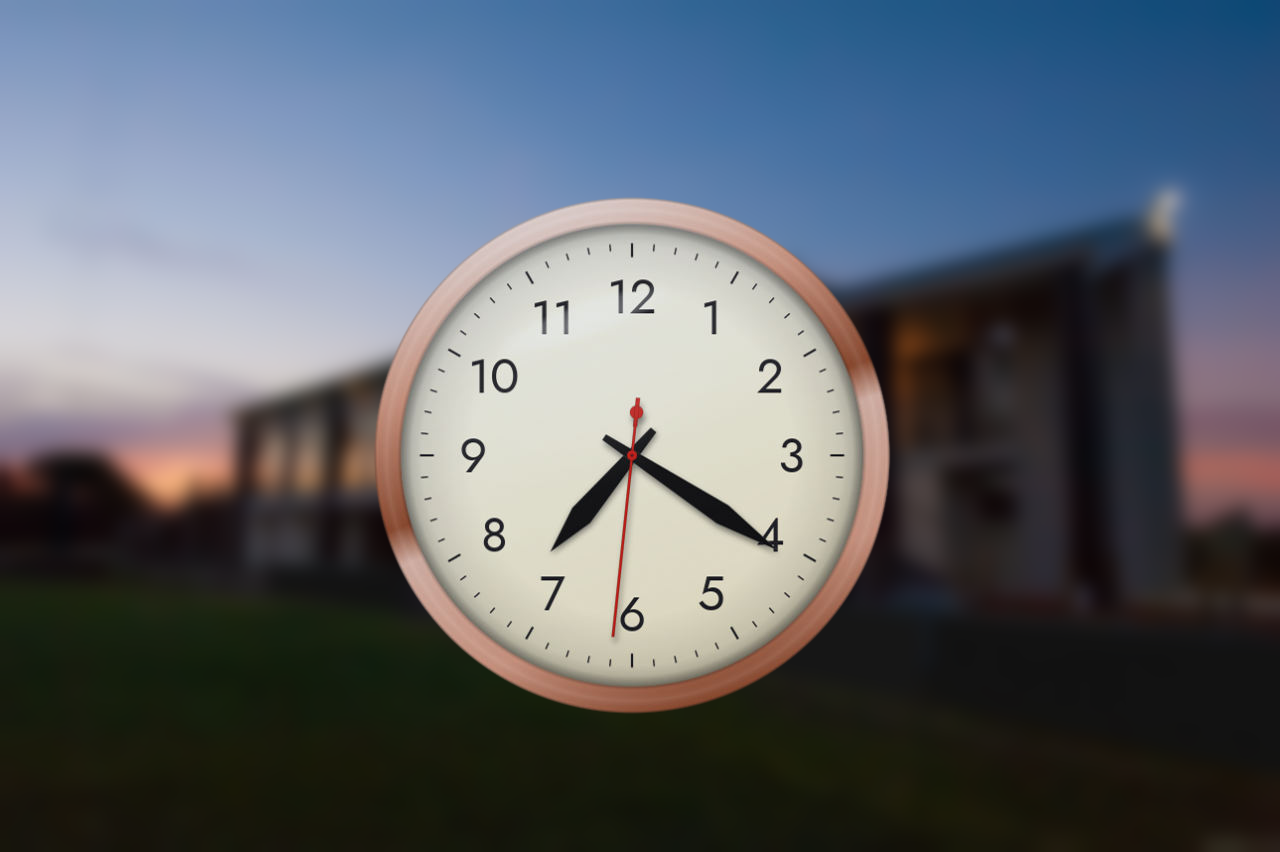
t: h=7 m=20 s=31
